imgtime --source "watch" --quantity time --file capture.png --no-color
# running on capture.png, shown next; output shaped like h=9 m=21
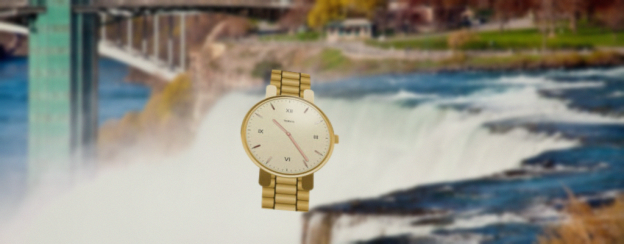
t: h=10 m=24
